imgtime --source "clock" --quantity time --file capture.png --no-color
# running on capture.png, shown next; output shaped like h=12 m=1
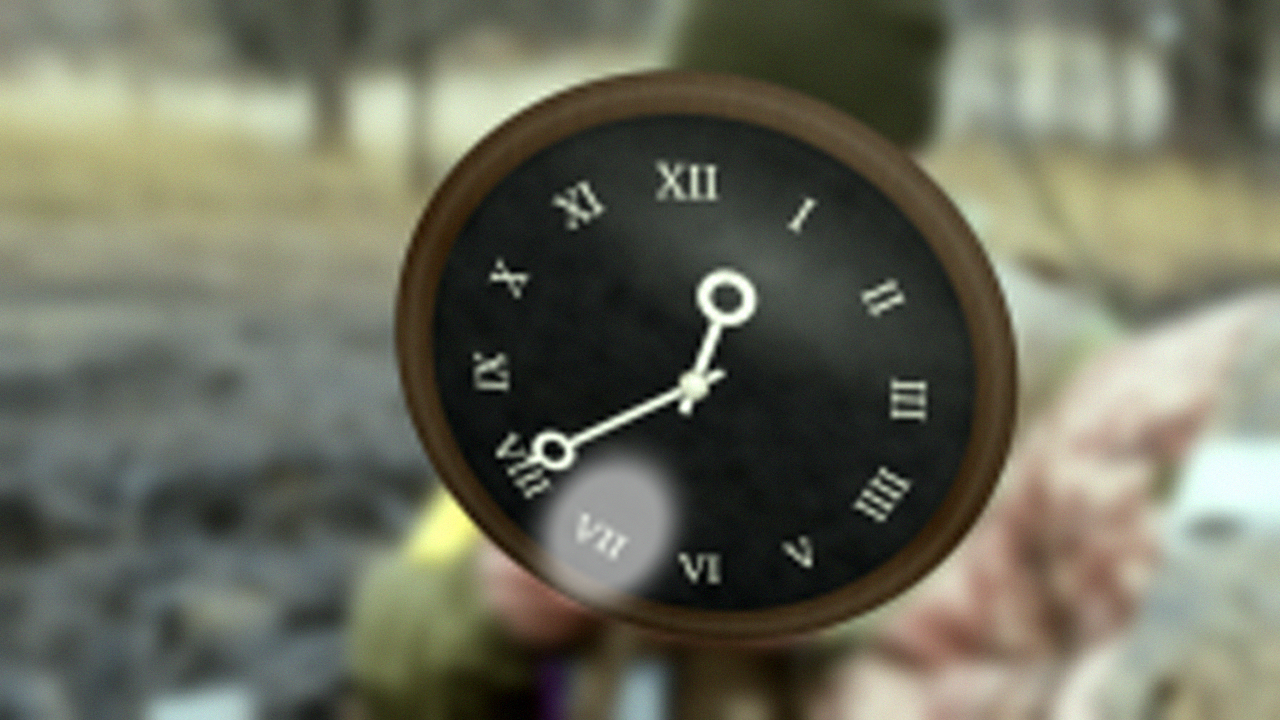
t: h=12 m=40
